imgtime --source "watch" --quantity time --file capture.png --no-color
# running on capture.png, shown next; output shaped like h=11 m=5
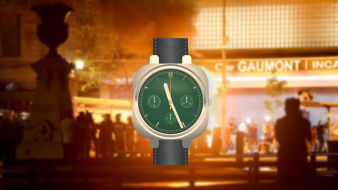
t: h=11 m=26
